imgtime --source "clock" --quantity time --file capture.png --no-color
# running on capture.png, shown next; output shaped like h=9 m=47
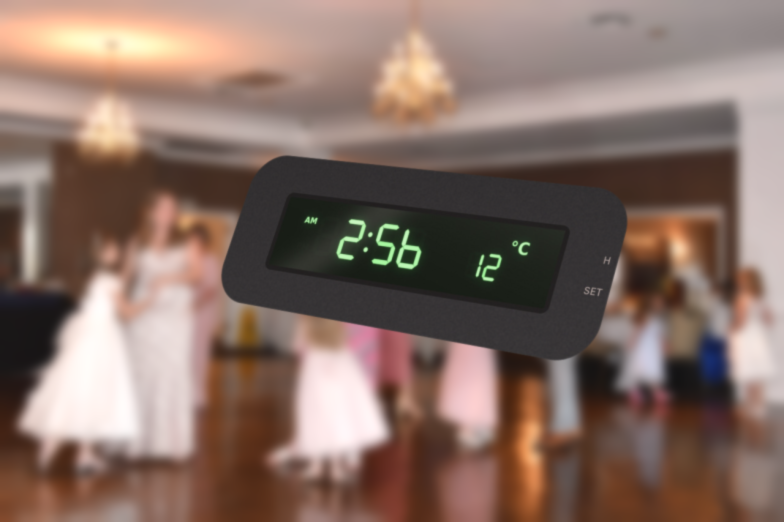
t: h=2 m=56
